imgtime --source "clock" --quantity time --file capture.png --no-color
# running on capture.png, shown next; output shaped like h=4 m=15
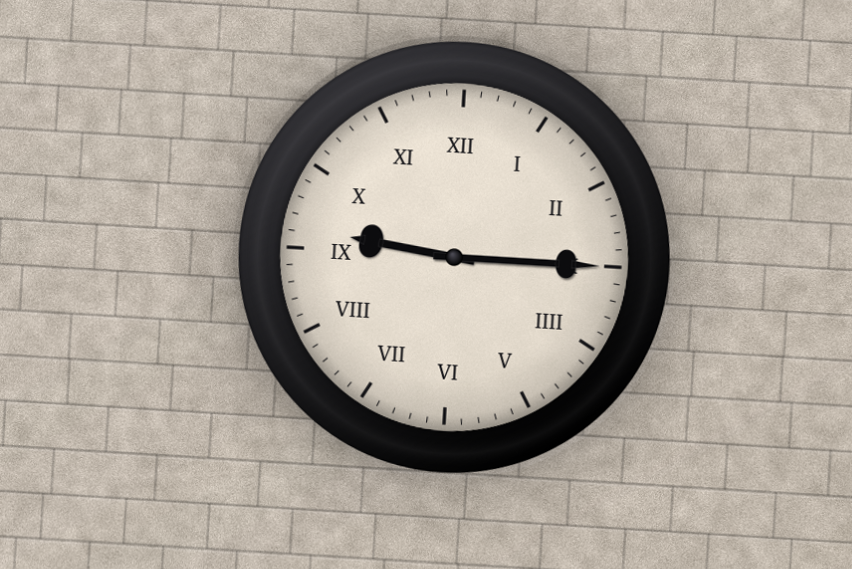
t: h=9 m=15
